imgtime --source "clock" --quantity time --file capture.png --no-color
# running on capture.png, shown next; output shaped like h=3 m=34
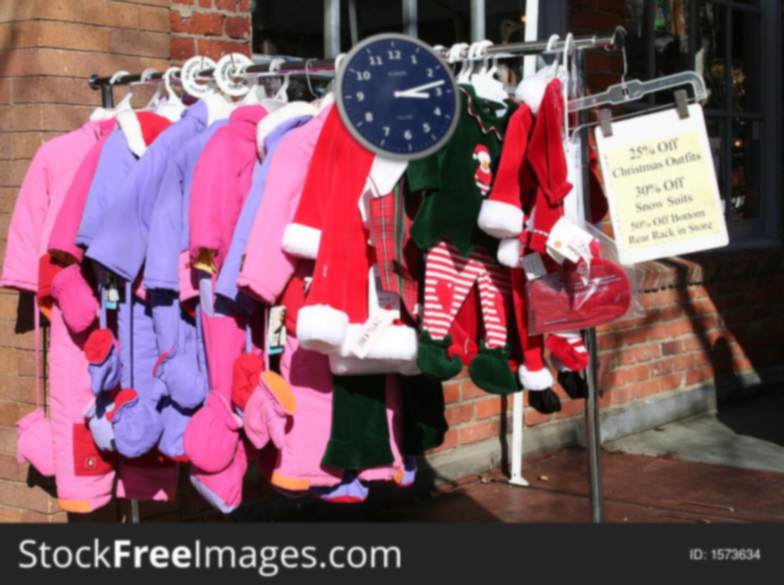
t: h=3 m=13
